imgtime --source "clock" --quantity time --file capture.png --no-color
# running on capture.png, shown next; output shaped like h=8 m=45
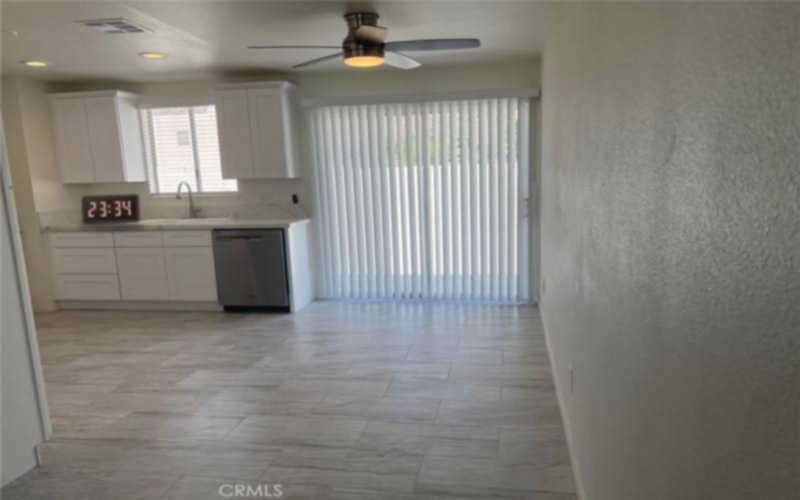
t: h=23 m=34
